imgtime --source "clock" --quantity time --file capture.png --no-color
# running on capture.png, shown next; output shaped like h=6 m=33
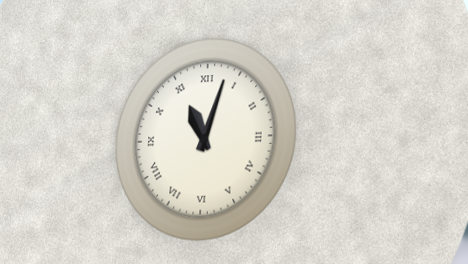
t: h=11 m=3
